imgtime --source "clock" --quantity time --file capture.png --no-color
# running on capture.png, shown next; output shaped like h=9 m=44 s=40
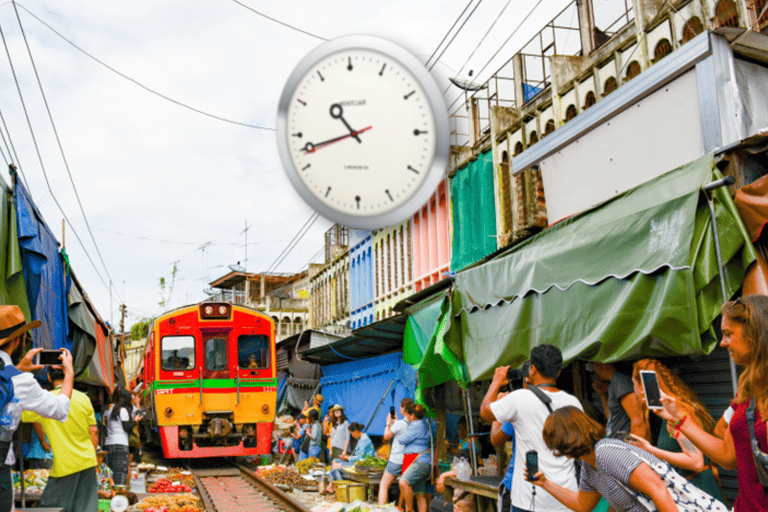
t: h=10 m=42 s=42
